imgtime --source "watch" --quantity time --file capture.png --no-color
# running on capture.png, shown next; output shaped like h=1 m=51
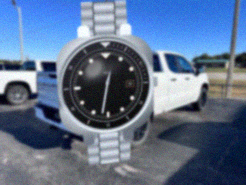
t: h=12 m=32
